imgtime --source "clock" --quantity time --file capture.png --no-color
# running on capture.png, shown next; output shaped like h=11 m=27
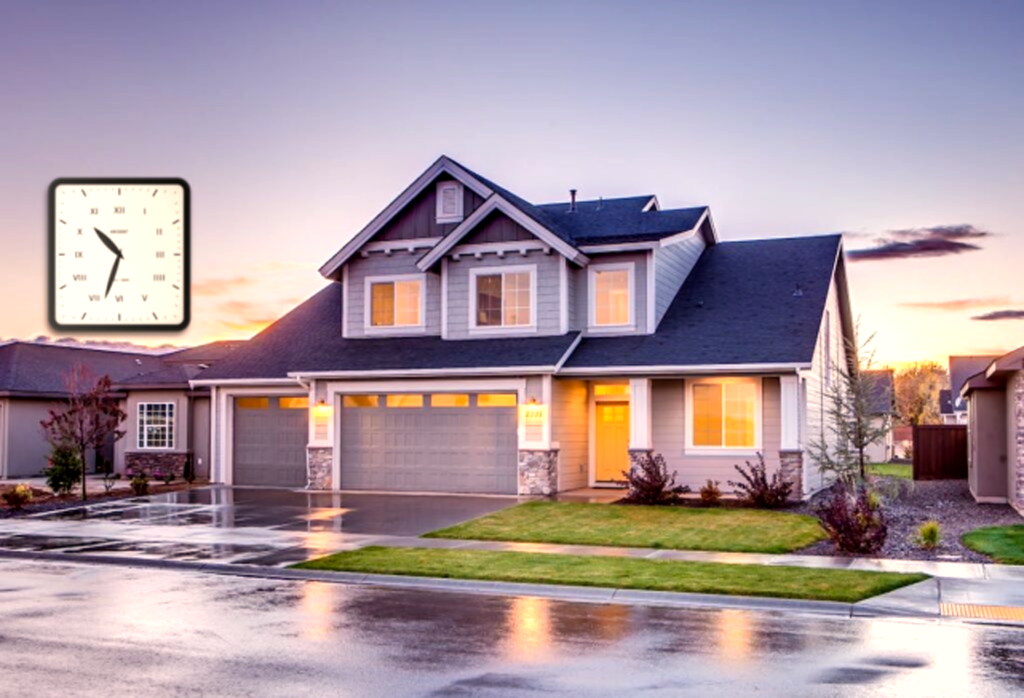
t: h=10 m=33
